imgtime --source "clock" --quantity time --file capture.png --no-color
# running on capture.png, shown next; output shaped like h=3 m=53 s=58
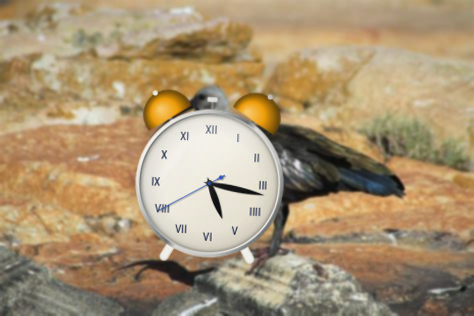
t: h=5 m=16 s=40
